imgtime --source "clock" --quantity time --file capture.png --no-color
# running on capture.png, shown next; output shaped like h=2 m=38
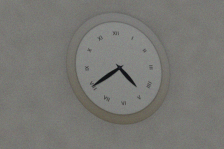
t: h=4 m=40
